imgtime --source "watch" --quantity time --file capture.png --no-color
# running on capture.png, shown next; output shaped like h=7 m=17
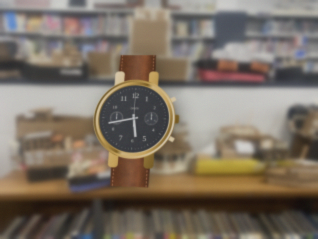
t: h=5 m=43
